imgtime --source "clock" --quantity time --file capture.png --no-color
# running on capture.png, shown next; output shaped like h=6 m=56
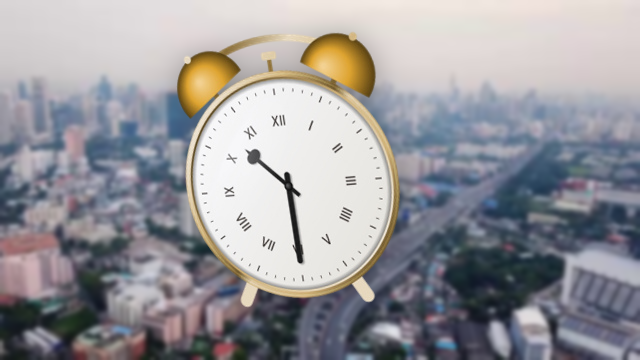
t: h=10 m=30
